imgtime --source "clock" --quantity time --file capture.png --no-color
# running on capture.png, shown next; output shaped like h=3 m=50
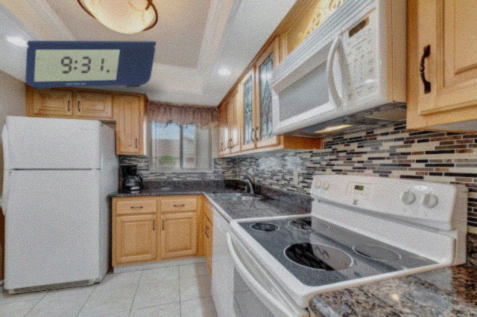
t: h=9 m=31
